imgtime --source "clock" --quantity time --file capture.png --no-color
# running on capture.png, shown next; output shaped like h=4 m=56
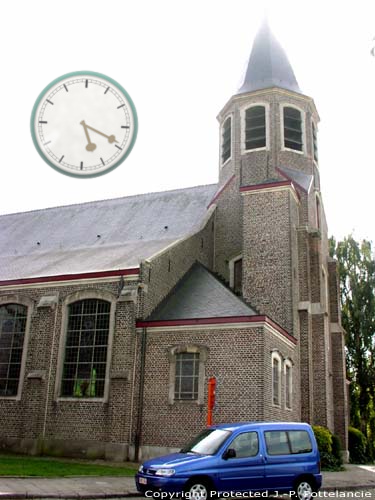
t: h=5 m=19
